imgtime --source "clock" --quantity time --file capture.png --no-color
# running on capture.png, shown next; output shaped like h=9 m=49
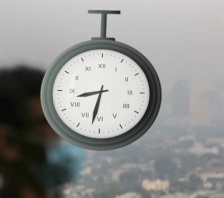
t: h=8 m=32
